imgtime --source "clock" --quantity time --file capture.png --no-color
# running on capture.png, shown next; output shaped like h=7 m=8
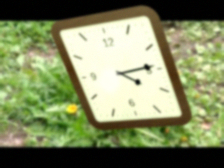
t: h=4 m=14
